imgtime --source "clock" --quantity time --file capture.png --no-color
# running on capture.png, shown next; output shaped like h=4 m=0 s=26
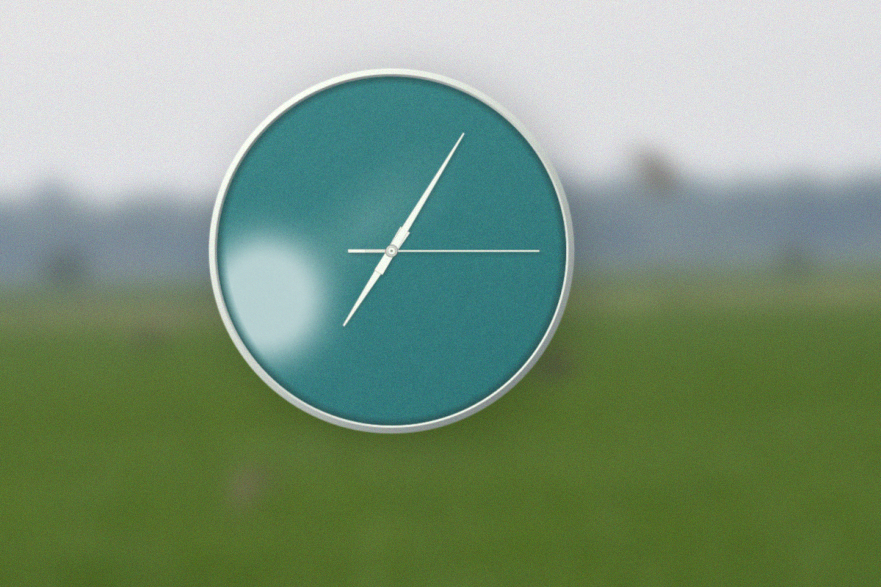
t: h=7 m=5 s=15
